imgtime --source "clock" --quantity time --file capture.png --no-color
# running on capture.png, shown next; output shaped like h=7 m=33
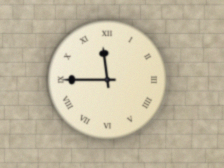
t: h=11 m=45
